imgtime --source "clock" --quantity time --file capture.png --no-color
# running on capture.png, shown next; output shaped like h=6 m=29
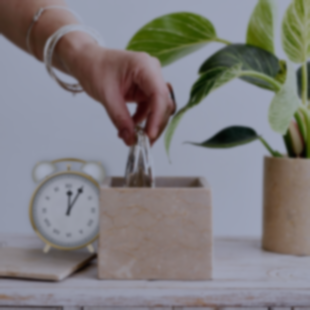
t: h=12 m=5
